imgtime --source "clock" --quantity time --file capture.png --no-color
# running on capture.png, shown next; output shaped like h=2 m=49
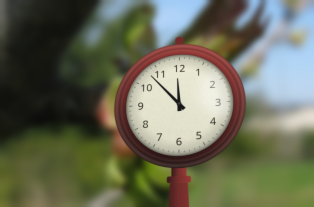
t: h=11 m=53
